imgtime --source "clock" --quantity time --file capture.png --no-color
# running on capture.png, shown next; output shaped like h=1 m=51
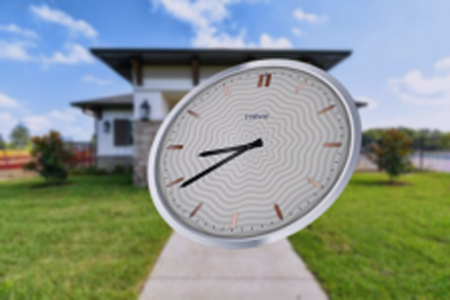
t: h=8 m=39
